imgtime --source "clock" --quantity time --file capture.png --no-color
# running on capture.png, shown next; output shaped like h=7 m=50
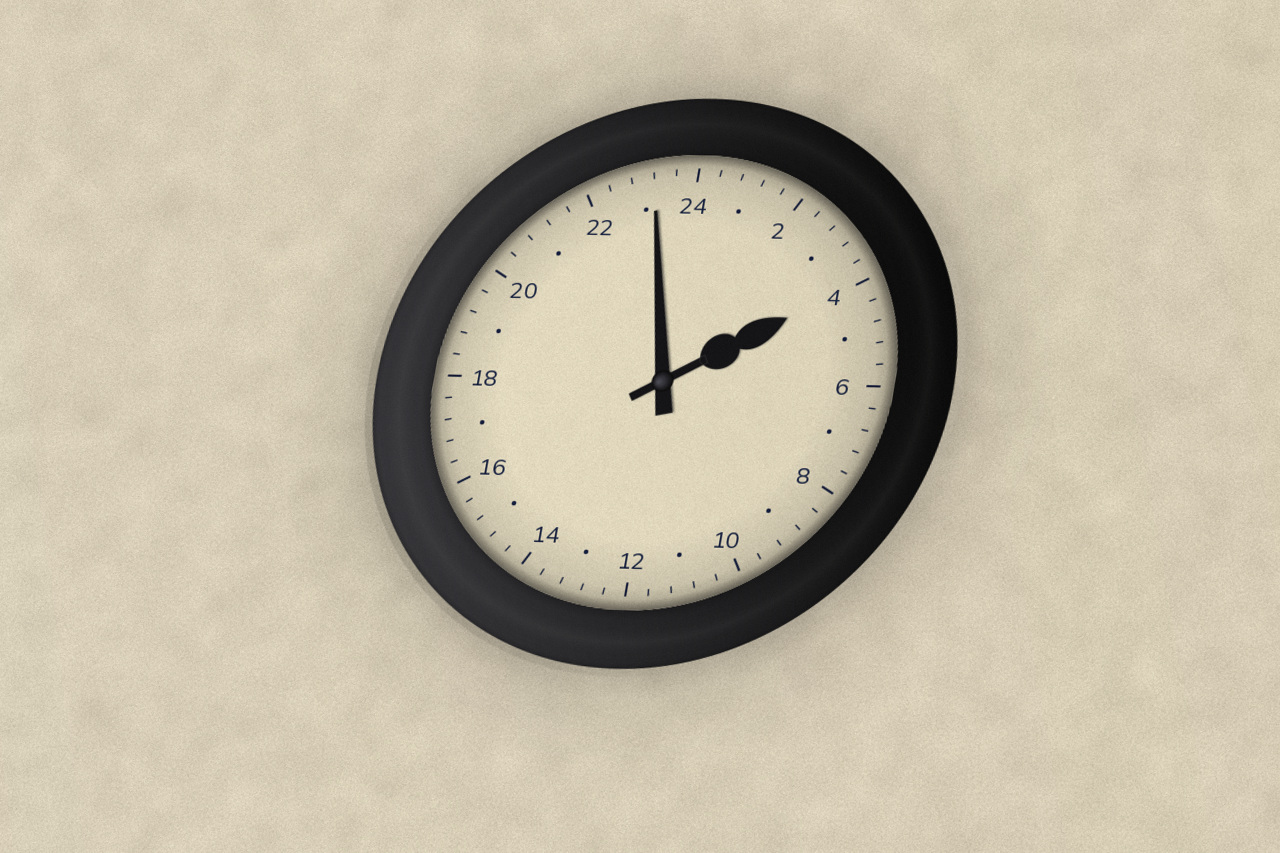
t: h=3 m=58
